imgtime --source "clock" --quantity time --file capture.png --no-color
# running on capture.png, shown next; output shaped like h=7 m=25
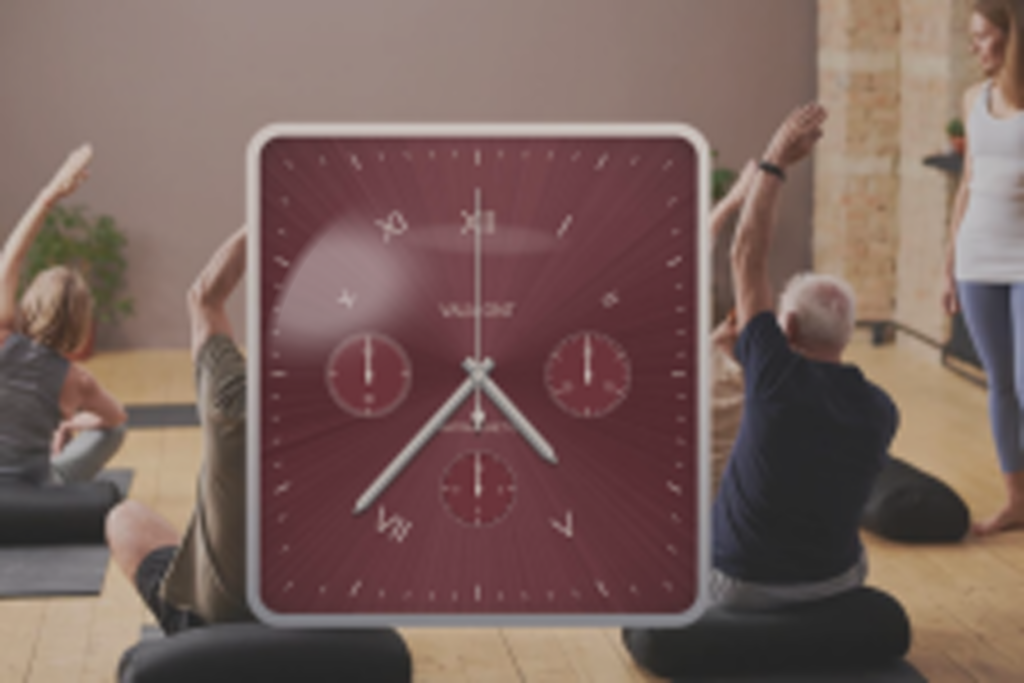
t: h=4 m=37
